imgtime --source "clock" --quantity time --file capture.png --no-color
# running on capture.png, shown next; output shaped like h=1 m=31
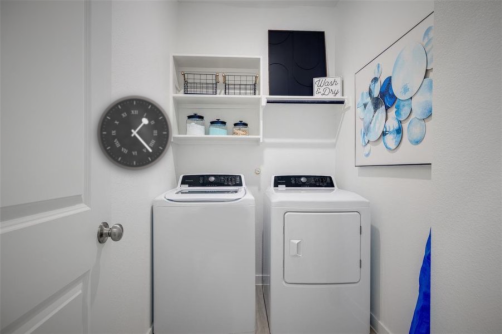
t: h=1 m=23
